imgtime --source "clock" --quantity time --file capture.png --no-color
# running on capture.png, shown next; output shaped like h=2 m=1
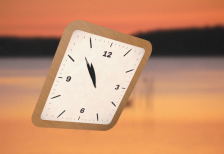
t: h=10 m=53
